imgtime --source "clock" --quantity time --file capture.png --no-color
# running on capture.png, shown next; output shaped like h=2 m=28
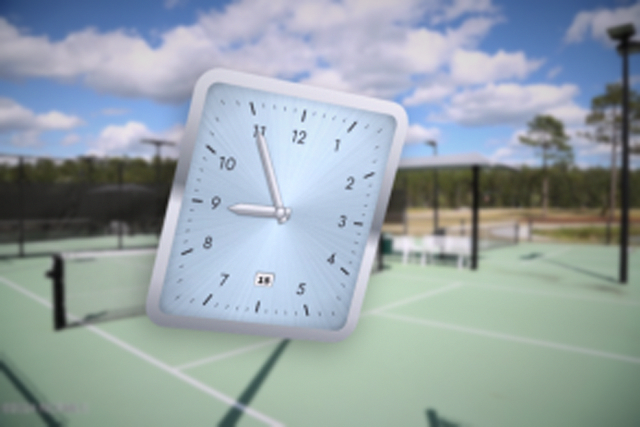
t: h=8 m=55
